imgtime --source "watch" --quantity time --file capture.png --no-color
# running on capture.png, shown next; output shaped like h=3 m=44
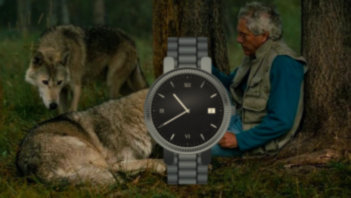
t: h=10 m=40
